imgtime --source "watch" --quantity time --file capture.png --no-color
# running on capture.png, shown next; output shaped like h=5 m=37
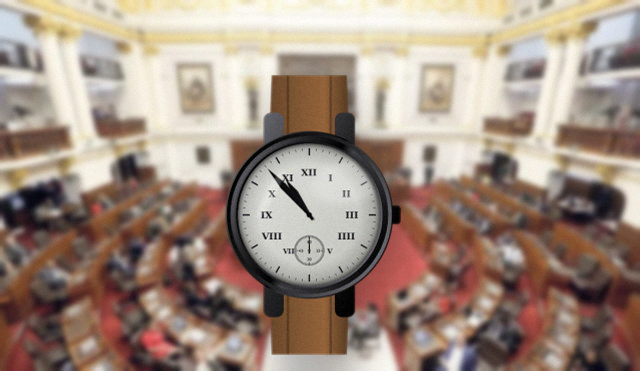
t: h=10 m=53
